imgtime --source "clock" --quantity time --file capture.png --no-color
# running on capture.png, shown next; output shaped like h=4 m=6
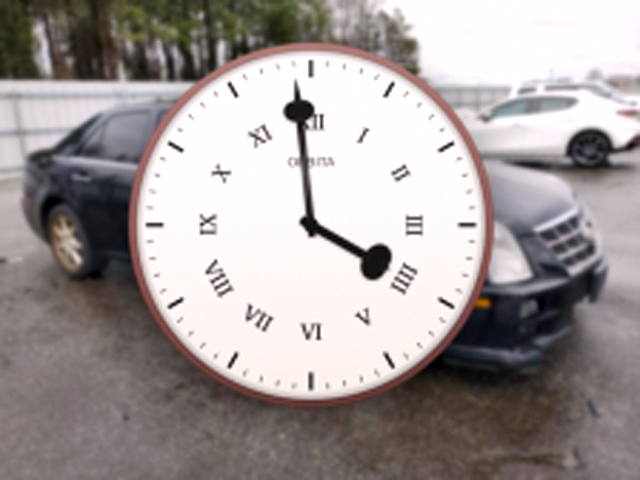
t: h=3 m=59
